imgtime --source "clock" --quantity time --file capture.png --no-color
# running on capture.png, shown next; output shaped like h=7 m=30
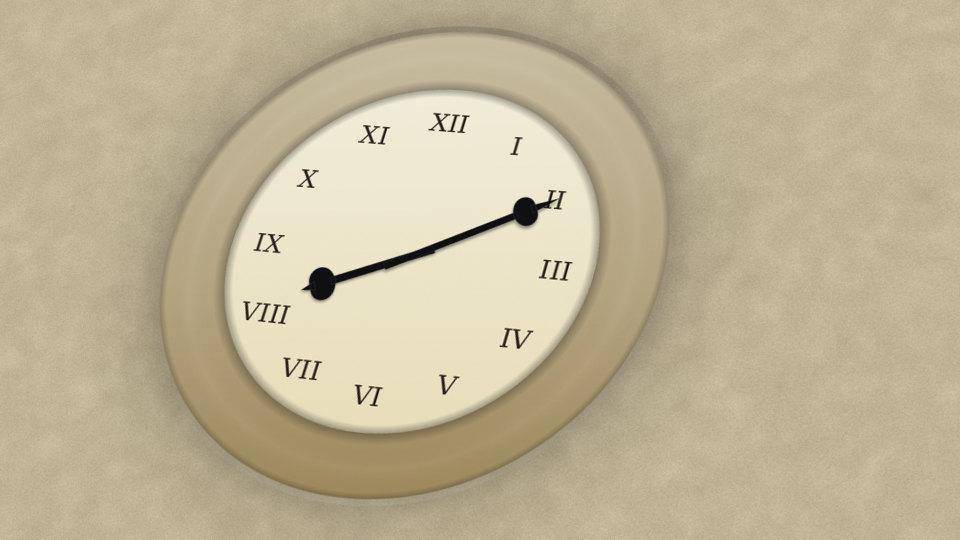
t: h=8 m=10
